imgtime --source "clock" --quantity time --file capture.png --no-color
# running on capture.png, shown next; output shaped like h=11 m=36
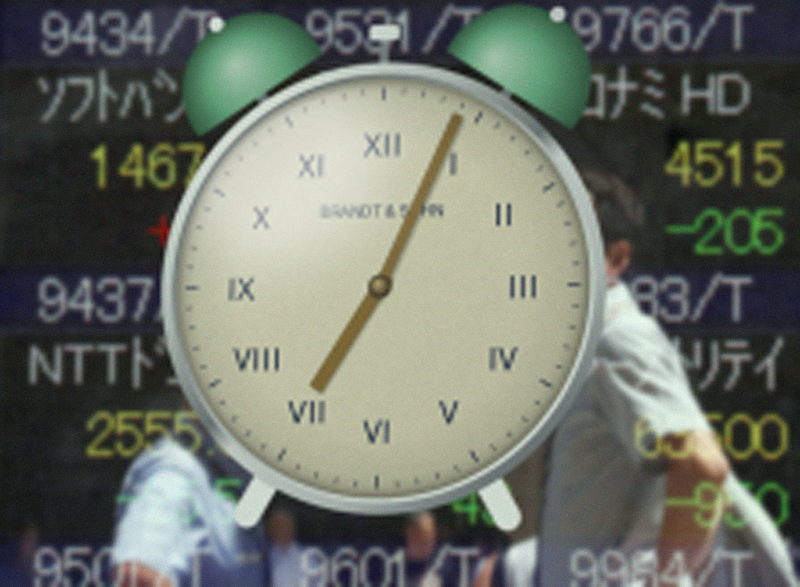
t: h=7 m=4
